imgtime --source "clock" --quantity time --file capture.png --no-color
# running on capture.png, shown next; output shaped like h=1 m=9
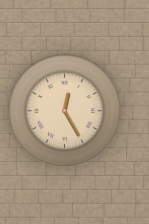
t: h=12 m=25
